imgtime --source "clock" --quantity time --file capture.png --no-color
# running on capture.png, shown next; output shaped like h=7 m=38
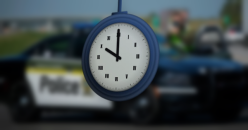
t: h=10 m=0
